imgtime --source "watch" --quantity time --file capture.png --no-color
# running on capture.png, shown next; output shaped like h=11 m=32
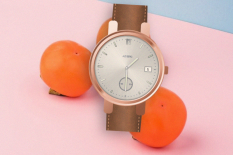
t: h=1 m=30
